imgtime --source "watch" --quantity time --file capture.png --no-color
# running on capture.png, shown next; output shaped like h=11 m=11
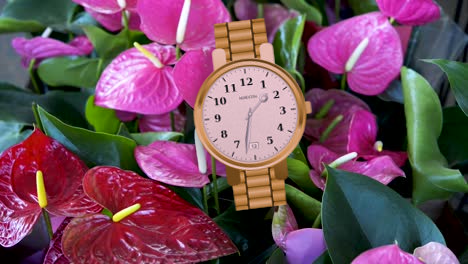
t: h=1 m=32
